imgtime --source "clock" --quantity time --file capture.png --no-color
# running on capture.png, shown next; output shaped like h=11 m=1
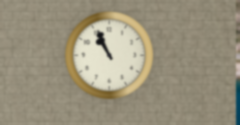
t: h=10 m=56
